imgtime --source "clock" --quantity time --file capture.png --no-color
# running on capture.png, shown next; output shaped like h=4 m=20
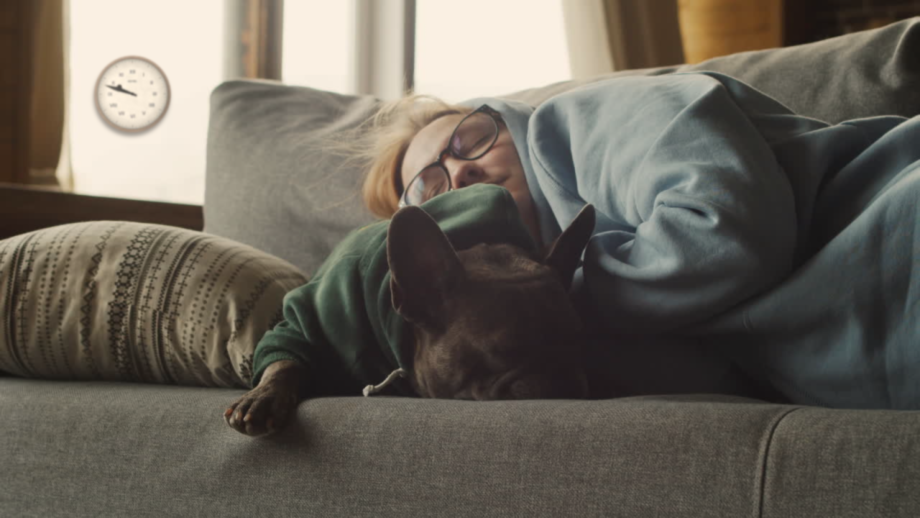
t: h=9 m=48
